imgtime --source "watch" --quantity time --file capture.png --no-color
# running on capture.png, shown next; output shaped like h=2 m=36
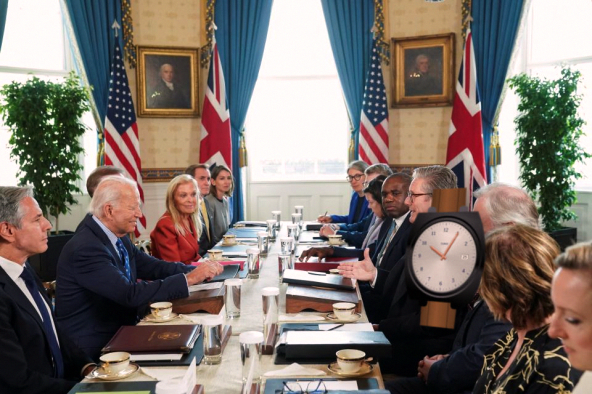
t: h=10 m=5
